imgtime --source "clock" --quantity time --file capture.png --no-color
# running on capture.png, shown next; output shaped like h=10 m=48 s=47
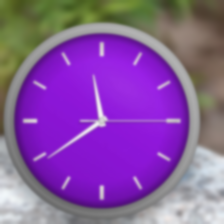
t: h=11 m=39 s=15
